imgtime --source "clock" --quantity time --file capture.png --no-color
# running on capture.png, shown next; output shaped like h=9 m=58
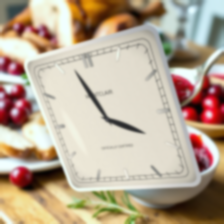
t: h=3 m=57
